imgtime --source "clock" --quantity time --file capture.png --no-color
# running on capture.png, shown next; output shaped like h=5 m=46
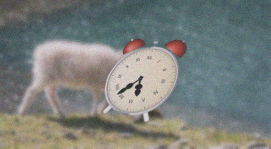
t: h=5 m=37
